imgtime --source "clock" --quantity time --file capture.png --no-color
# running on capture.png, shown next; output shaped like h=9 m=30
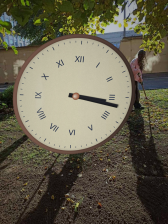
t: h=3 m=17
